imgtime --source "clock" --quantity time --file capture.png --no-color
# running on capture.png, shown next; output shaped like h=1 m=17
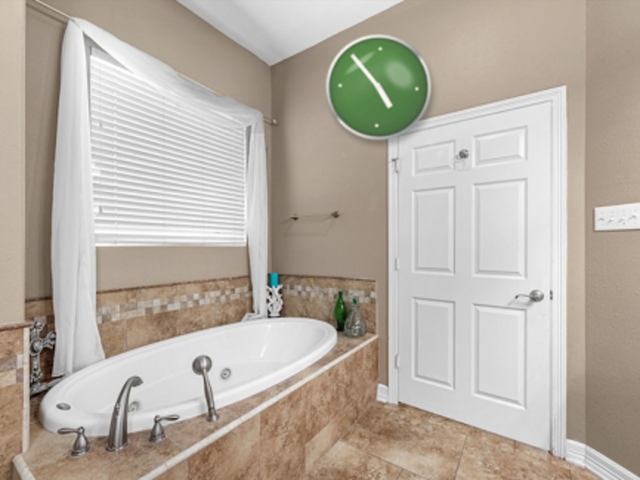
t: h=4 m=53
